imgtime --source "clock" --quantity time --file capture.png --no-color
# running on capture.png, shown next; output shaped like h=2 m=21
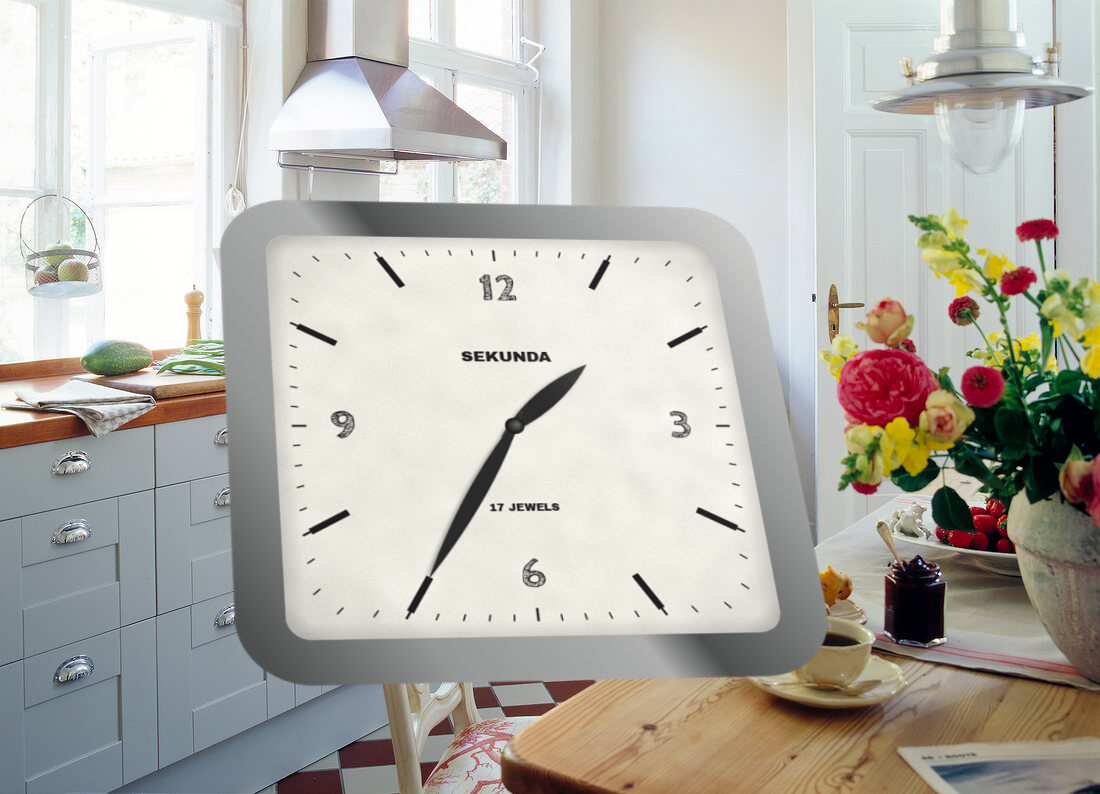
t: h=1 m=35
